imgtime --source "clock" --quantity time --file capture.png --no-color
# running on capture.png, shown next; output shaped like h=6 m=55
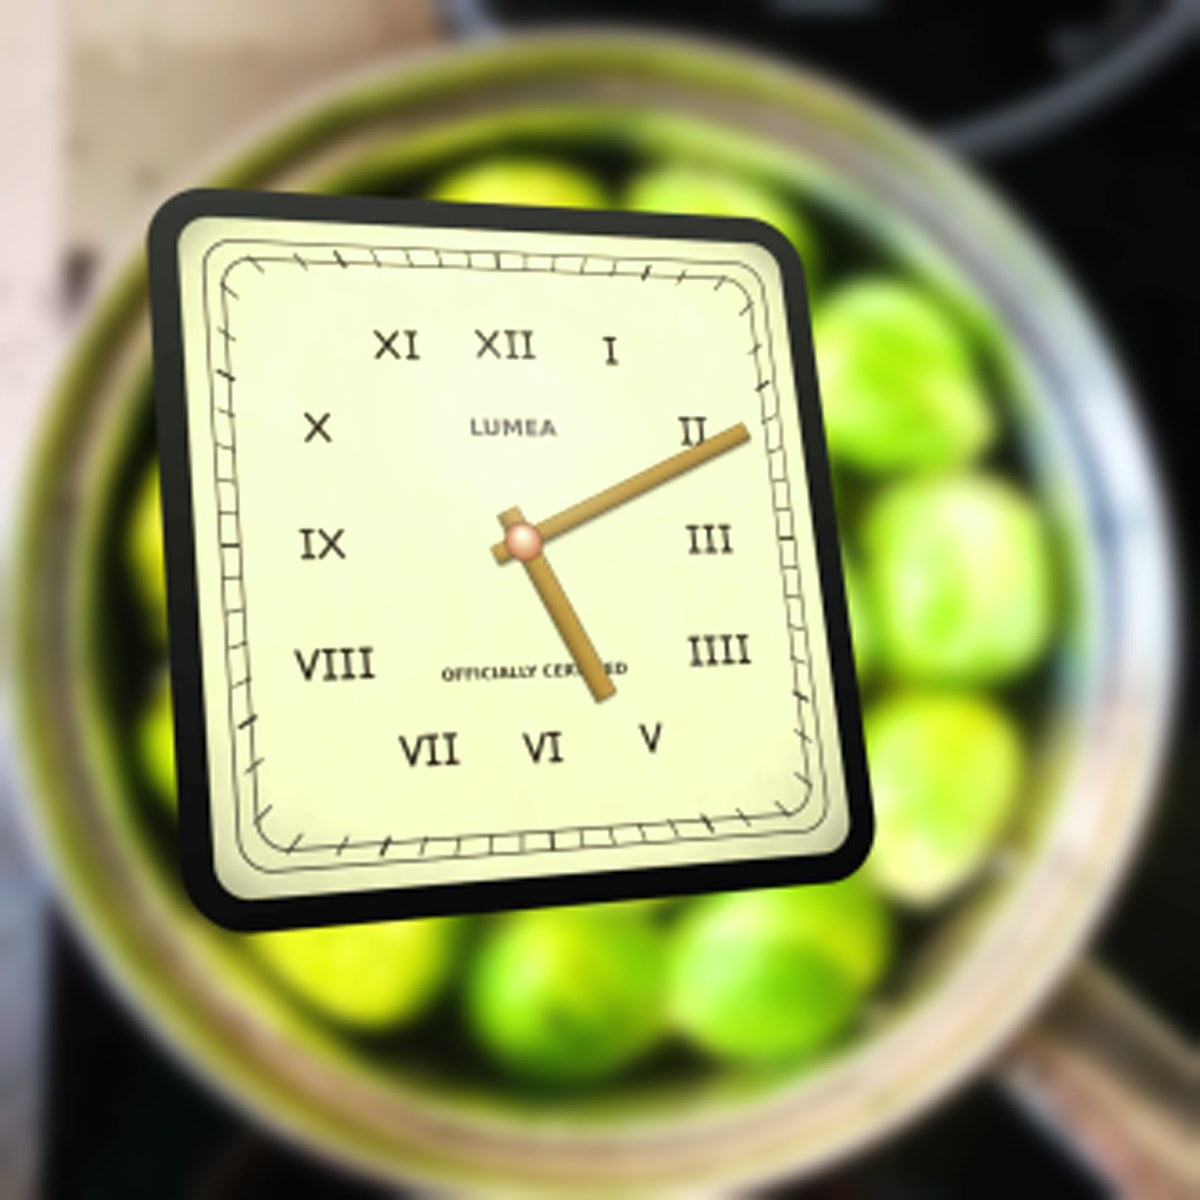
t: h=5 m=11
